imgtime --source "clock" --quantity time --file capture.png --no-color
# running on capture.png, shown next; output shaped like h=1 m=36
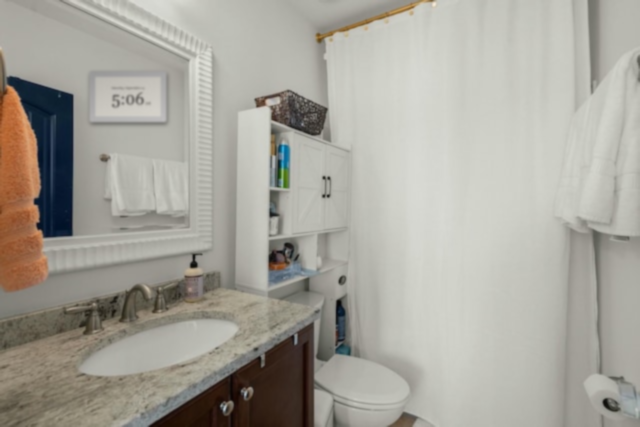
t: h=5 m=6
